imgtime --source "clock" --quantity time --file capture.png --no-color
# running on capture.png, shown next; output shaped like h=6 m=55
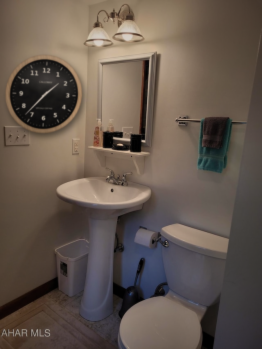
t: h=1 m=37
